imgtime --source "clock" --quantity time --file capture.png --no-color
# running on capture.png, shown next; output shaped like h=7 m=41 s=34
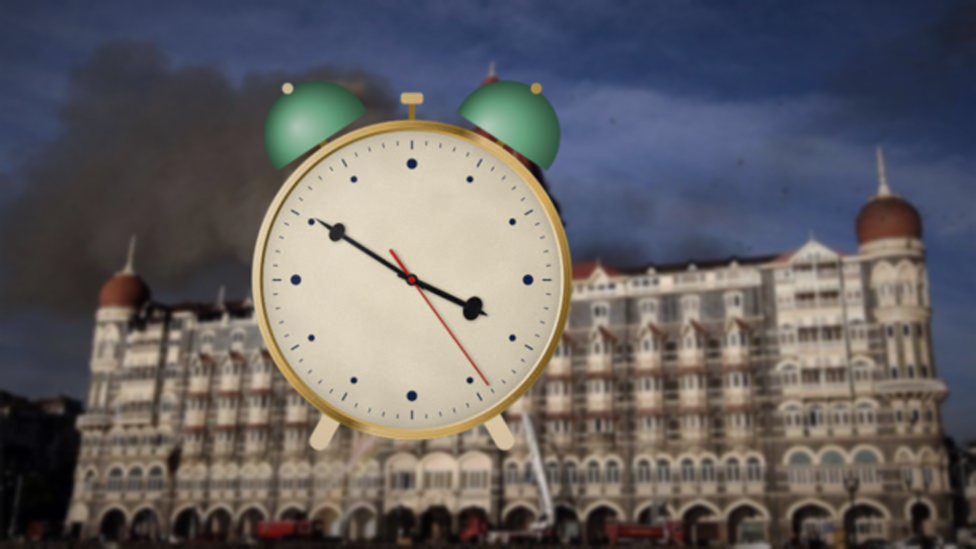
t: h=3 m=50 s=24
